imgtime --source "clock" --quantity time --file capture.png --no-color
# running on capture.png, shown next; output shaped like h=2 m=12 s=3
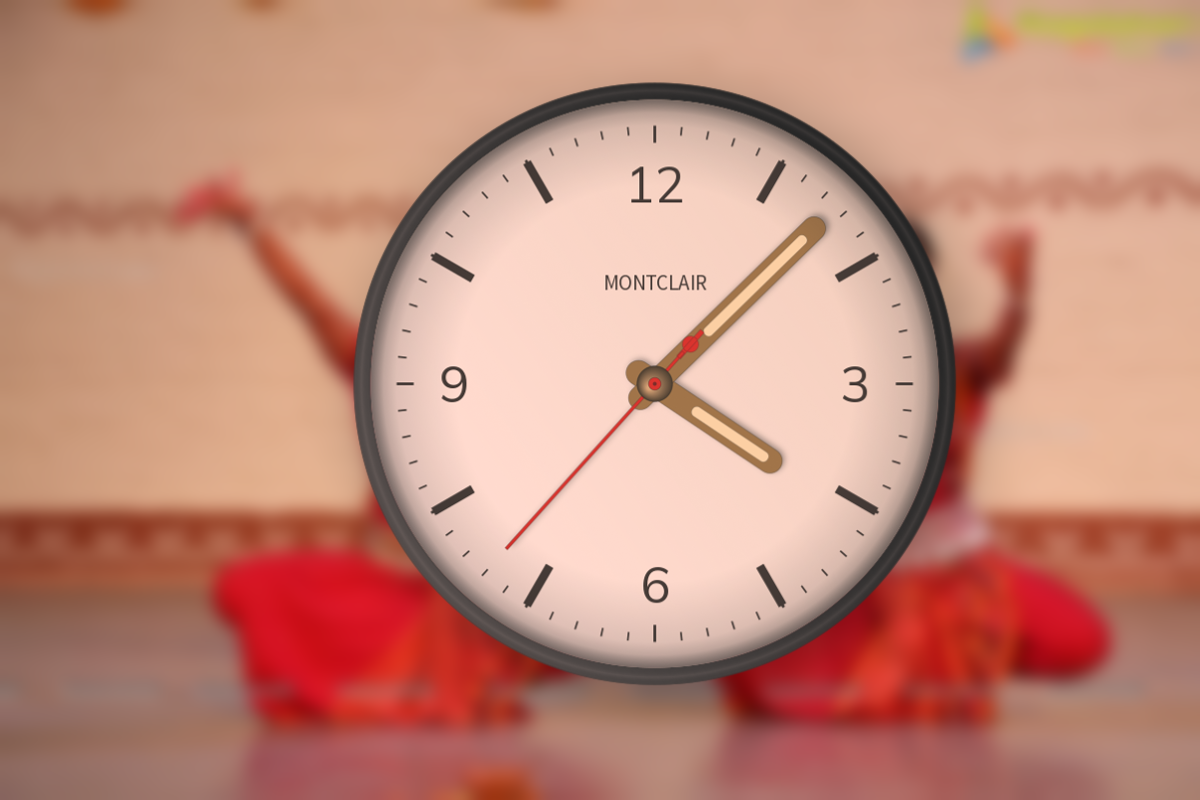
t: h=4 m=7 s=37
